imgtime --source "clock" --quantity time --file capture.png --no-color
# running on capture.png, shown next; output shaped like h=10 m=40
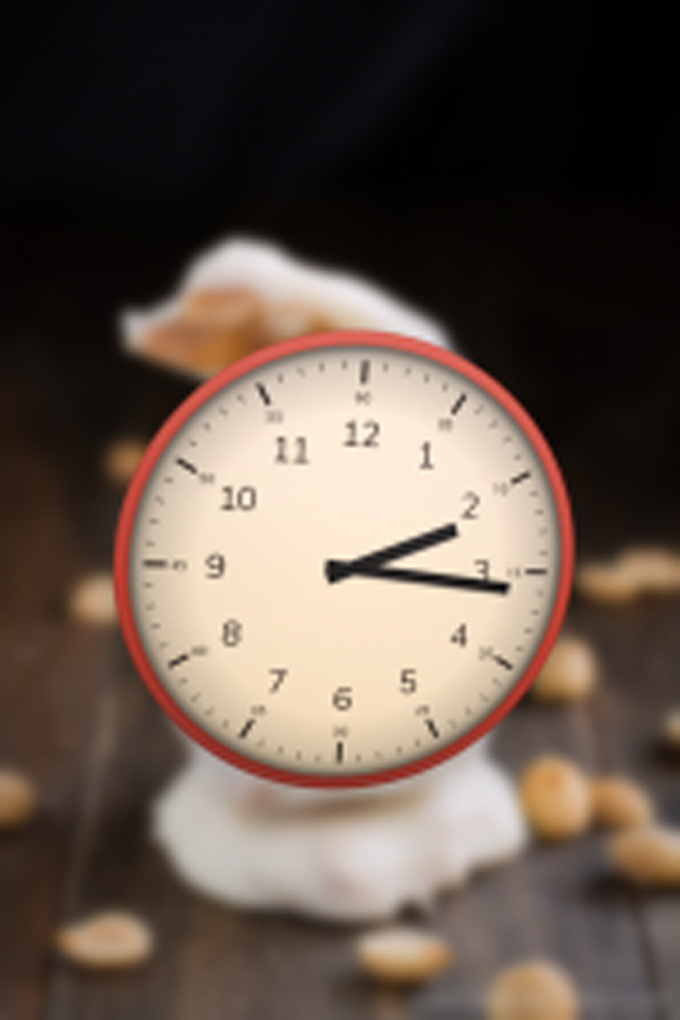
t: h=2 m=16
